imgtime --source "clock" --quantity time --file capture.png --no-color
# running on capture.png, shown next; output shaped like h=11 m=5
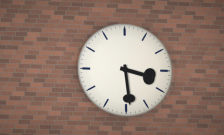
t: h=3 m=29
